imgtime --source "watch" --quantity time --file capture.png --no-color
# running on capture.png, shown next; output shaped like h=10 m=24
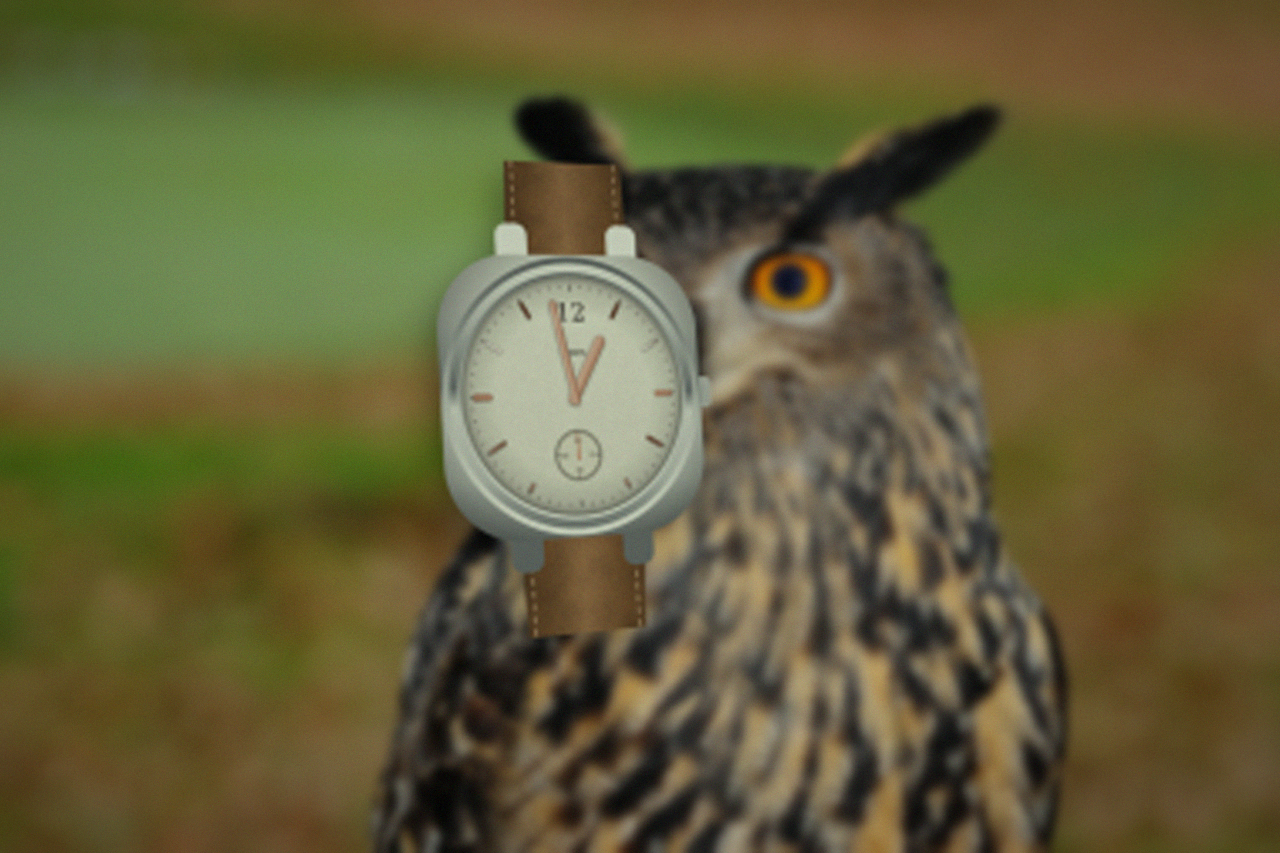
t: h=12 m=58
